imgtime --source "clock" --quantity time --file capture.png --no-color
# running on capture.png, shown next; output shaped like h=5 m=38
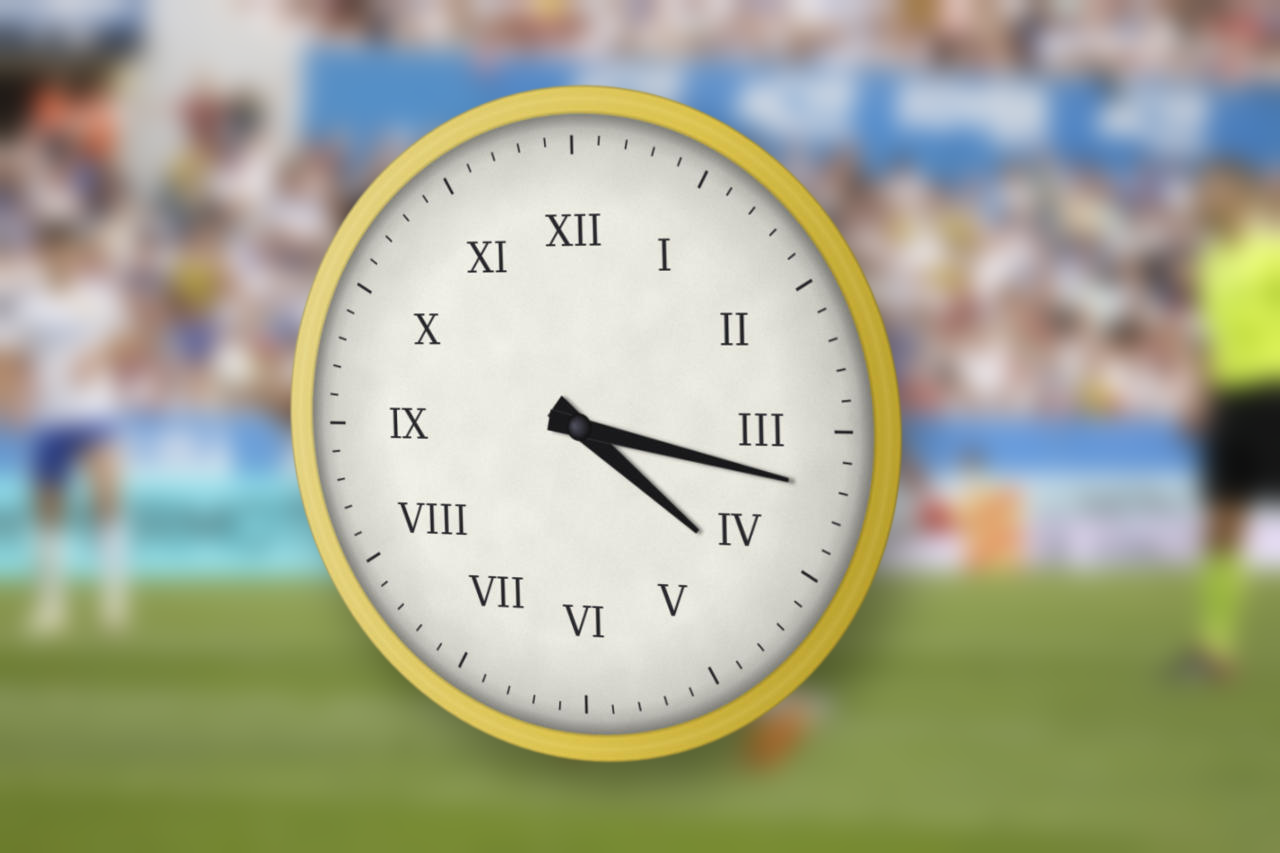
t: h=4 m=17
